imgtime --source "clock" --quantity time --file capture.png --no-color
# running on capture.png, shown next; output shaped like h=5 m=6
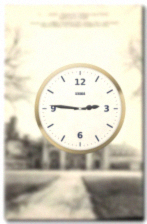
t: h=2 m=46
